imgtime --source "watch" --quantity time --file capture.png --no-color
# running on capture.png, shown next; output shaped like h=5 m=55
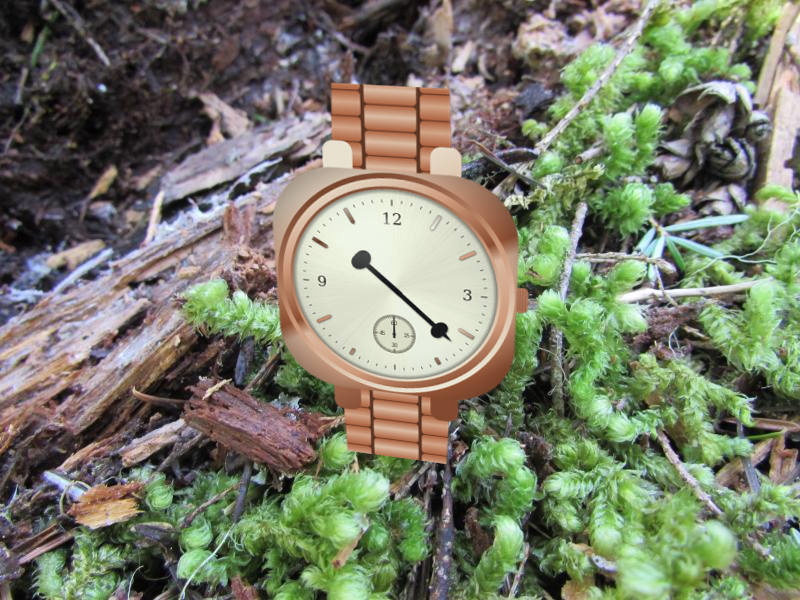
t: h=10 m=22
